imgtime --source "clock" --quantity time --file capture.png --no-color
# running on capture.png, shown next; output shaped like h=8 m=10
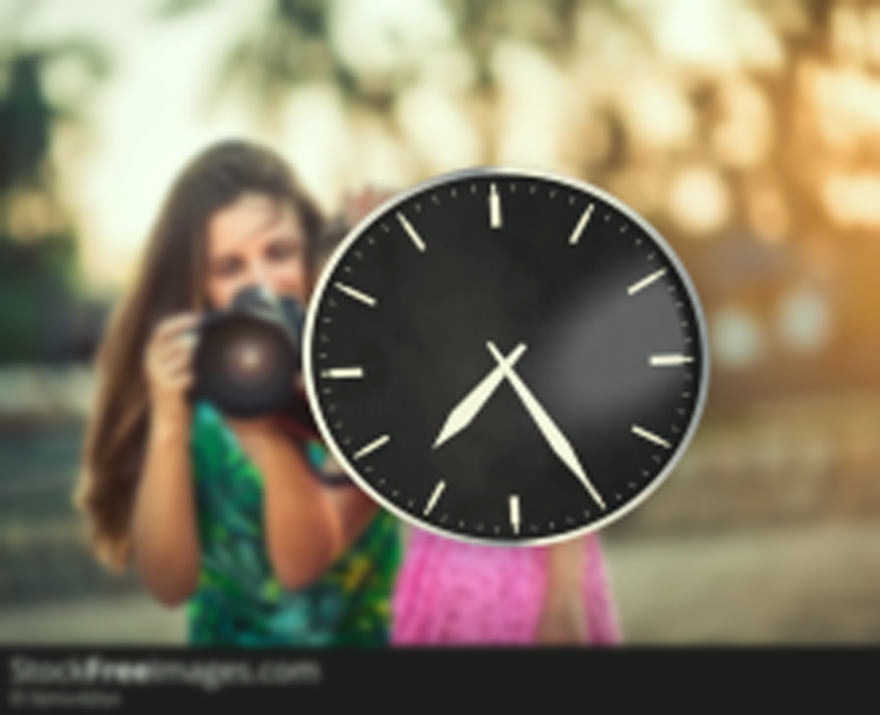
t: h=7 m=25
